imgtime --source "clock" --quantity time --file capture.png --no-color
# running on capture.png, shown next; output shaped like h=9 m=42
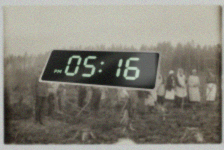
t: h=5 m=16
